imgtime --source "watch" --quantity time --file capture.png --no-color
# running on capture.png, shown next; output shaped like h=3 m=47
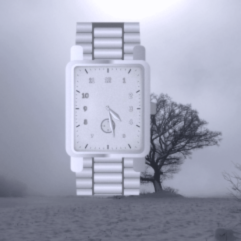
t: h=4 m=28
